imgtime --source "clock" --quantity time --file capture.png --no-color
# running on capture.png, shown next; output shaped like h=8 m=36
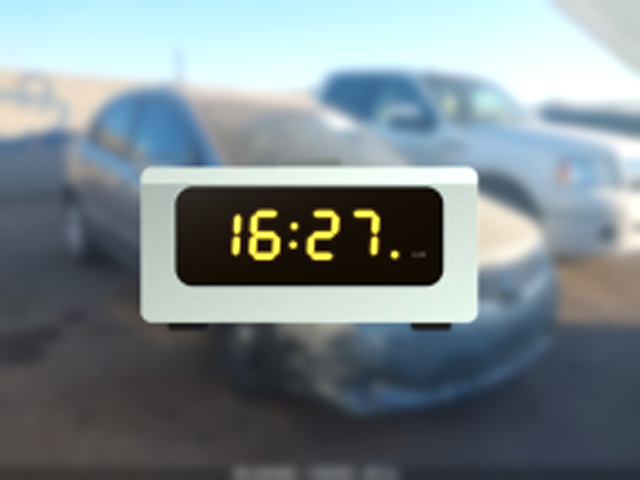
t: h=16 m=27
